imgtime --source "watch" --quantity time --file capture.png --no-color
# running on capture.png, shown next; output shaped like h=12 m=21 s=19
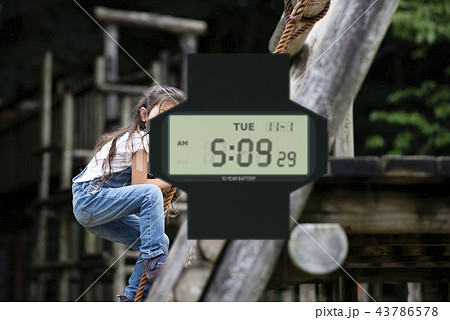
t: h=5 m=9 s=29
